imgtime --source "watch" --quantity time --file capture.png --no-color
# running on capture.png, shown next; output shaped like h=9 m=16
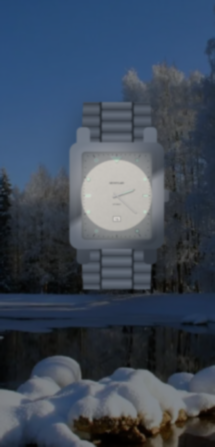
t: h=2 m=22
